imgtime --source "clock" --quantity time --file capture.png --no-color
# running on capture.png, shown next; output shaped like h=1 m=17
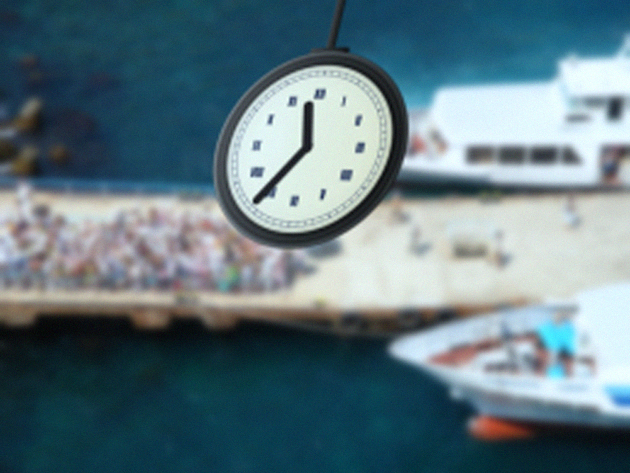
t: h=11 m=36
